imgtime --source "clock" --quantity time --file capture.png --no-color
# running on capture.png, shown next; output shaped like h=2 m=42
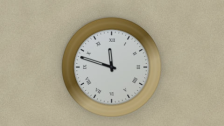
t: h=11 m=48
